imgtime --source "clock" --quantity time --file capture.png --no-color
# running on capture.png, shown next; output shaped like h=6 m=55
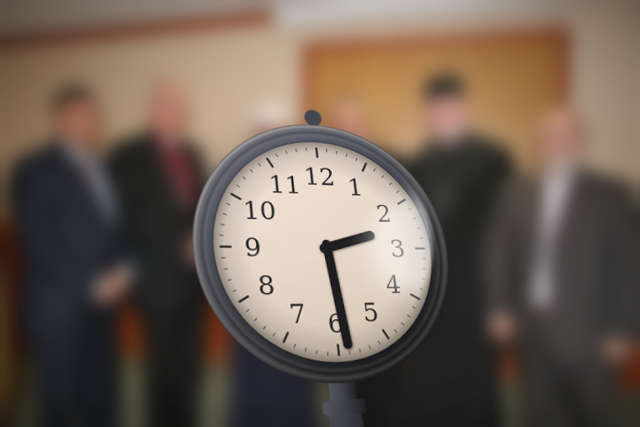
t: h=2 m=29
